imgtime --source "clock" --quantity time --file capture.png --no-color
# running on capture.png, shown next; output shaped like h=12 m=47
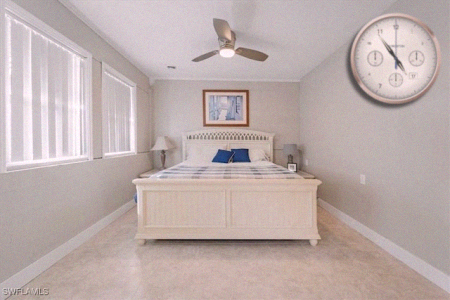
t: h=4 m=54
